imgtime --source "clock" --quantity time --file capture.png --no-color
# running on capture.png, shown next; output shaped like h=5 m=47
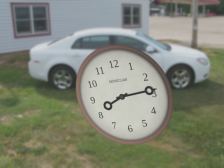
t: h=8 m=14
